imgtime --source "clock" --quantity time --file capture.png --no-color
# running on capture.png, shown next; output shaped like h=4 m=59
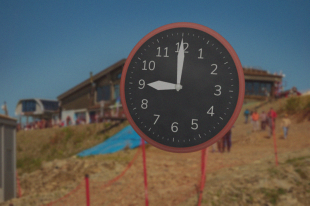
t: h=9 m=0
